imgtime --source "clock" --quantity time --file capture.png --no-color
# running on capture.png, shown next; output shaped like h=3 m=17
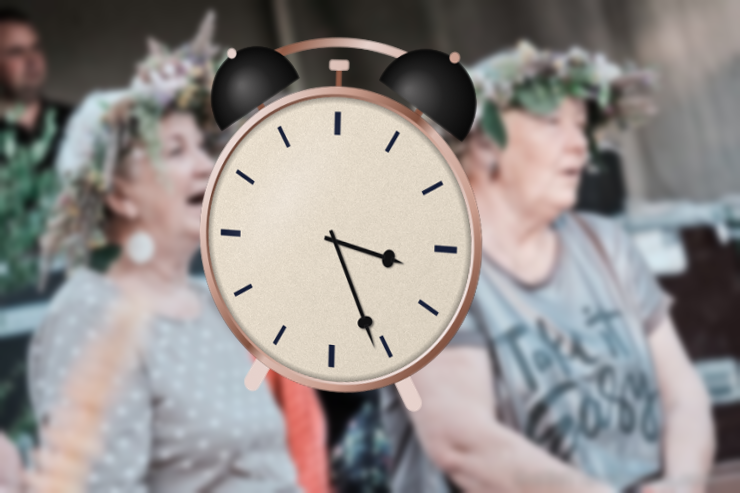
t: h=3 m=26
